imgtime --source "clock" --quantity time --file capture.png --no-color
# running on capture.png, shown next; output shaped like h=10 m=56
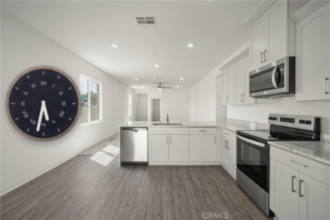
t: h=5 m=32
